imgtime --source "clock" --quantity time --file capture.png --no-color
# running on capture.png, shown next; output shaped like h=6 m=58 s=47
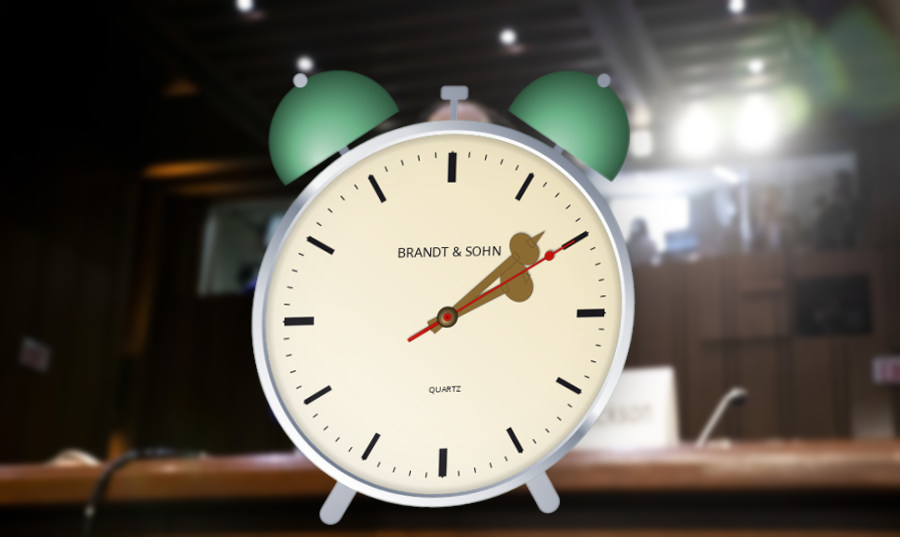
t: h=2 m=8 s=10
